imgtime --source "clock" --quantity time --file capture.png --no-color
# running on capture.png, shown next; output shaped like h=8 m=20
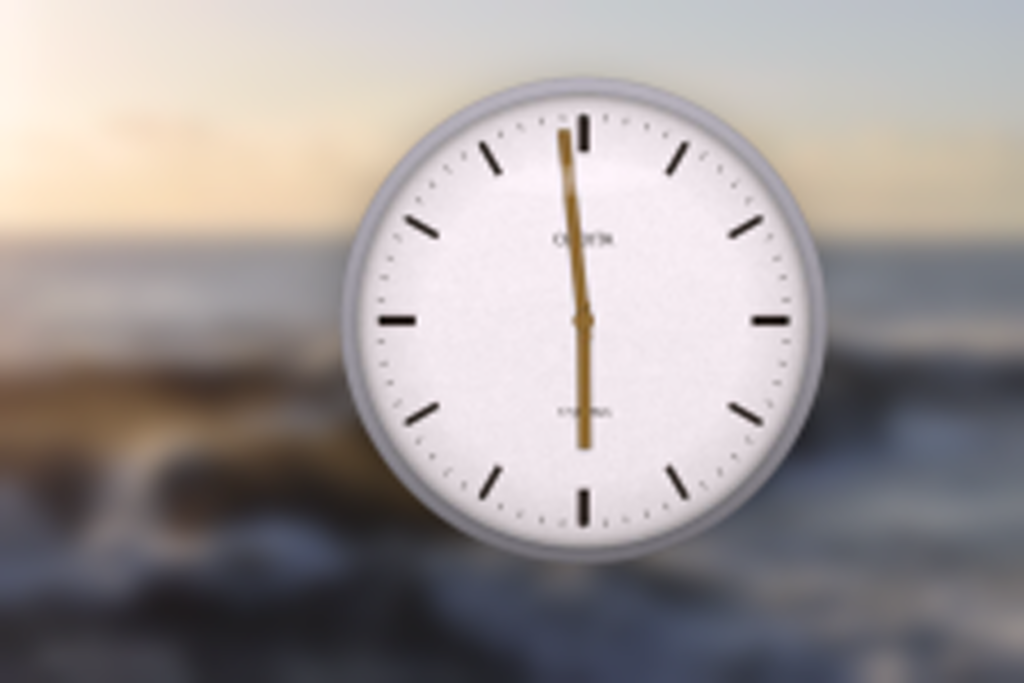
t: h=5 m=59
